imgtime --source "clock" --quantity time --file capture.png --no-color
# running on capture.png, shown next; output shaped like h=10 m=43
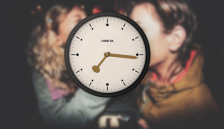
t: h=7 m=16
